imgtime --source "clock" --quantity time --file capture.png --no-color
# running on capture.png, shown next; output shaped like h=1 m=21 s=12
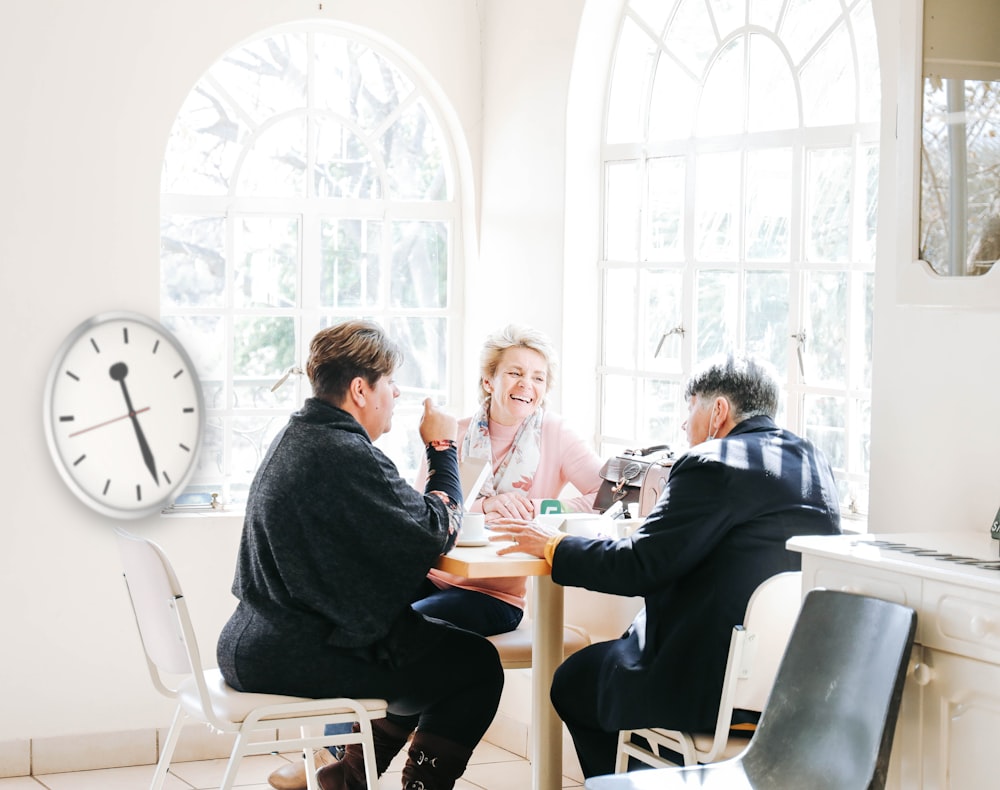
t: h=11 m=26 s=43
